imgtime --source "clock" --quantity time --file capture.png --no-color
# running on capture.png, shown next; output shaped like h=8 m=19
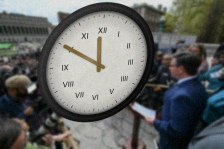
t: h=11 m=50
